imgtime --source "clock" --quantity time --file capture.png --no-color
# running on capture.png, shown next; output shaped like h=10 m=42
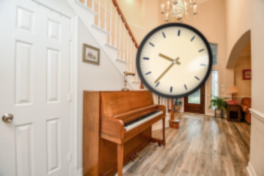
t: h=9 m=36
